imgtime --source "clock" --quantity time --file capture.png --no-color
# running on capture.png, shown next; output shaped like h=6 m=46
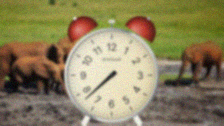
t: h=7 m=38
